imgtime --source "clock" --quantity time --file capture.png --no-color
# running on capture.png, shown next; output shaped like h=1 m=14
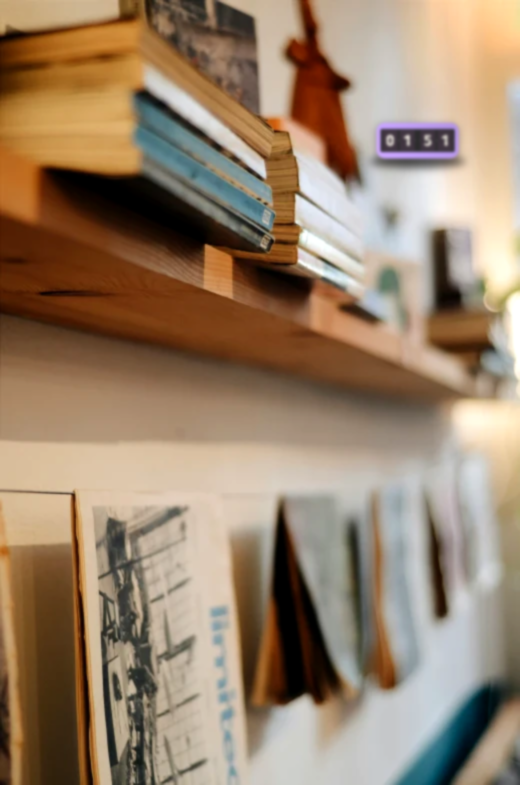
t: h=1 m=51
